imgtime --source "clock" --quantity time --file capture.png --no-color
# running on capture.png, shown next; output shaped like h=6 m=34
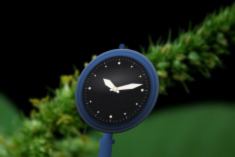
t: h=10 m=13
